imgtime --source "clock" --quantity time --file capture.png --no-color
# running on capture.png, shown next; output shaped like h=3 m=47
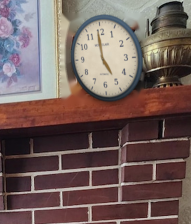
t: h=4 m=59
